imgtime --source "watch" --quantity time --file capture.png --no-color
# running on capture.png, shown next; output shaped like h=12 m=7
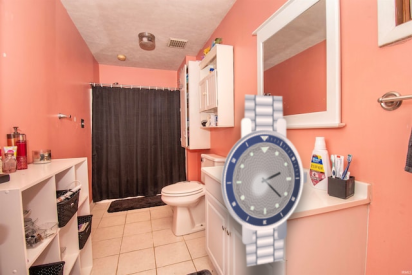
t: h=2 m=22
